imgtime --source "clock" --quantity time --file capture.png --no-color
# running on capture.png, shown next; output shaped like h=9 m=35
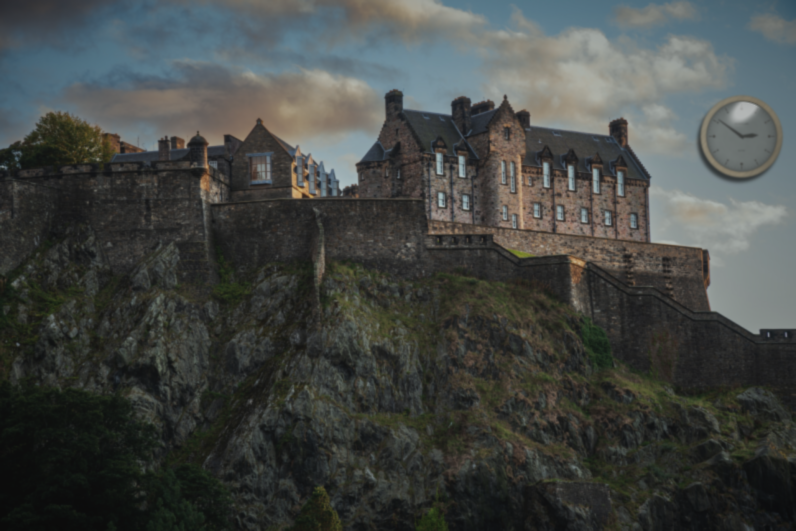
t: h=2 m=51
